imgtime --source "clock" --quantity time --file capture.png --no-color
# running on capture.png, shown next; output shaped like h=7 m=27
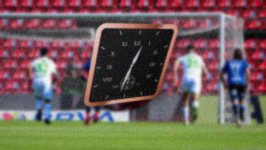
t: h=12 m=32
